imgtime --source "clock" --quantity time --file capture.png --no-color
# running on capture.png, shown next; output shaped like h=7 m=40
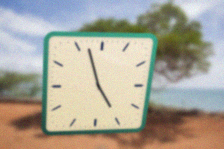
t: h=4 m=57
